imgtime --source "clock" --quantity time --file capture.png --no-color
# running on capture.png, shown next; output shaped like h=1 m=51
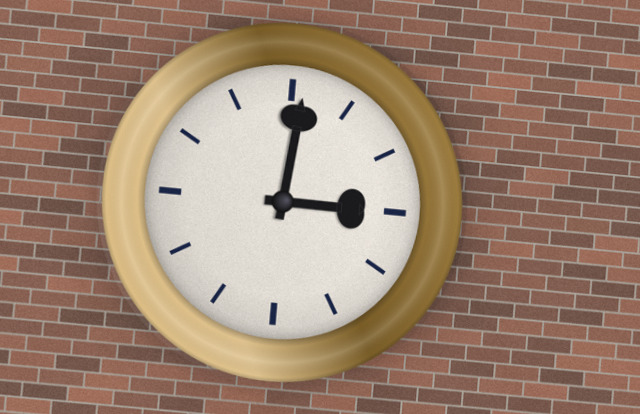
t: h=3 m=1
